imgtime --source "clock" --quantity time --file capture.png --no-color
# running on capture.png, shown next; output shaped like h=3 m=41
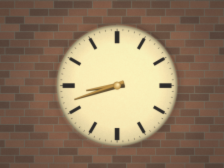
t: h=8 m=42
